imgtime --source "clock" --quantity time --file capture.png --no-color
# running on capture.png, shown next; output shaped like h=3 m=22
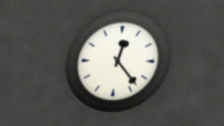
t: h=12 m=23
